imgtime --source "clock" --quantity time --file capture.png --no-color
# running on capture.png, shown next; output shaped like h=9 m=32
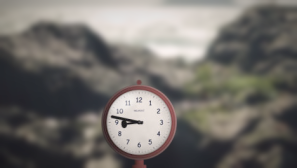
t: h=8 m=47
